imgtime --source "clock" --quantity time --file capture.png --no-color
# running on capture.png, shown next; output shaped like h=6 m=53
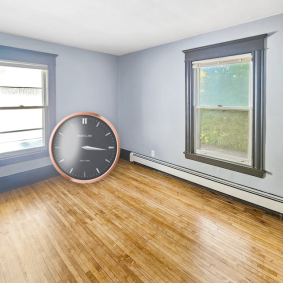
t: h=3 m=16
